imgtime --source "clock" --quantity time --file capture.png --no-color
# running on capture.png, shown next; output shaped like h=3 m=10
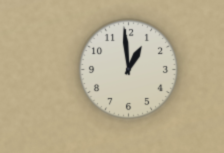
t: h=12 m=59
